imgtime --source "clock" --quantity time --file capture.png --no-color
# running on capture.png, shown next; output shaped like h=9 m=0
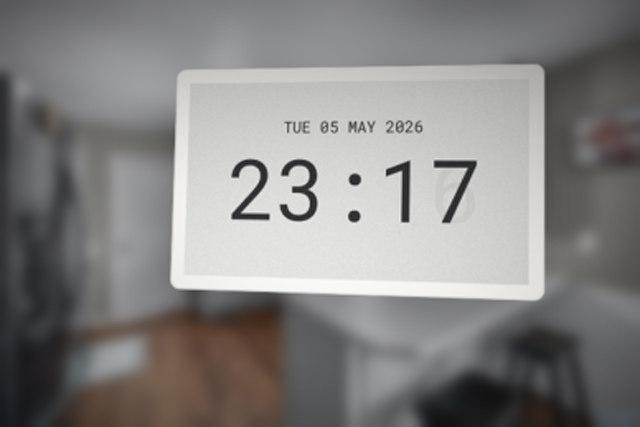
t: h=23 m=17
